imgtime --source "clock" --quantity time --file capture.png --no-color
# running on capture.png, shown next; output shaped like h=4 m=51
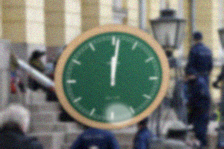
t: h=12 m=1
